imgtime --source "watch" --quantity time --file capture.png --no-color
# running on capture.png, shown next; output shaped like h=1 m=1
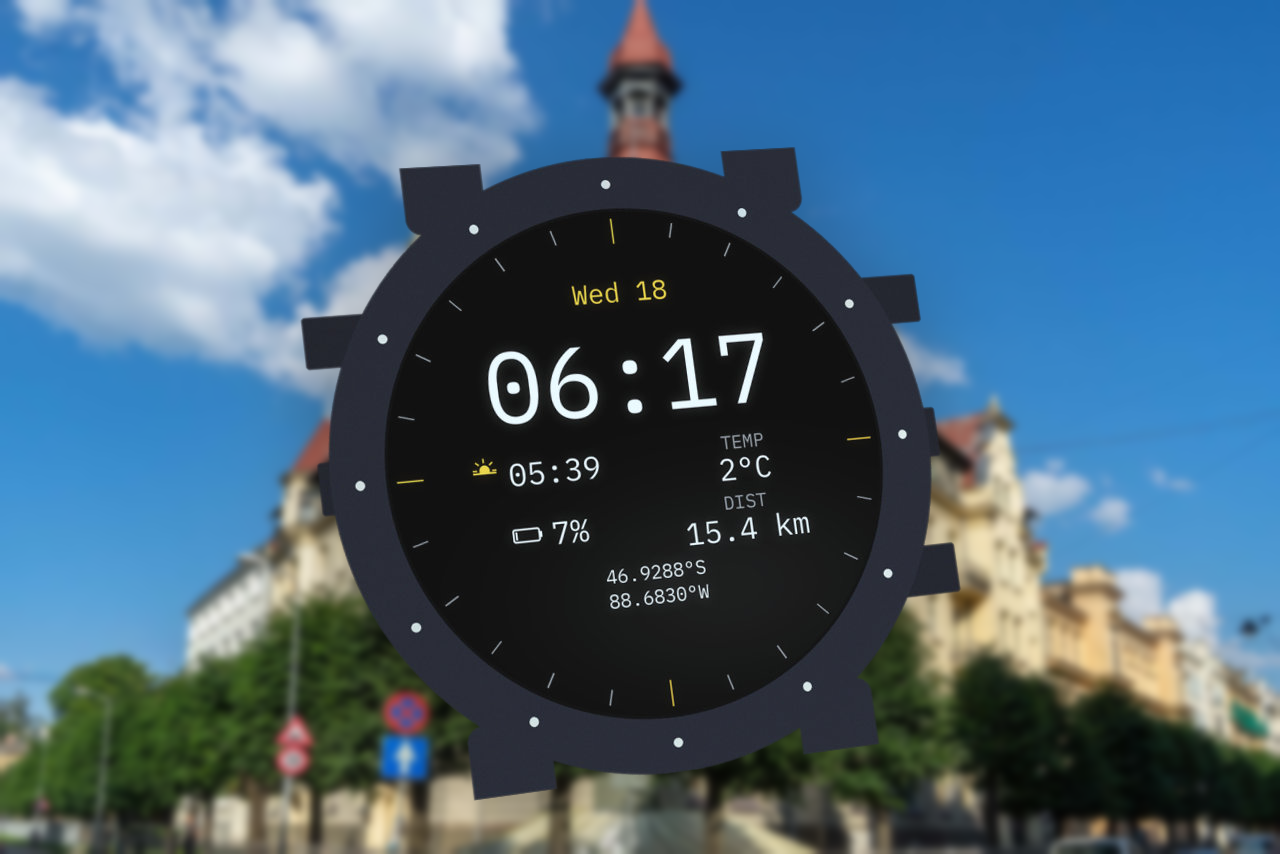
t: h=6 m=17
